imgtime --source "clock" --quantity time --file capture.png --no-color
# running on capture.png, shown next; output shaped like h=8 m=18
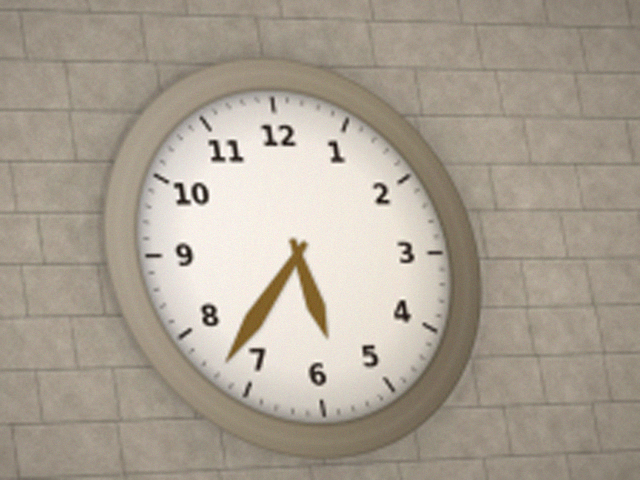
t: h=5 m=37
